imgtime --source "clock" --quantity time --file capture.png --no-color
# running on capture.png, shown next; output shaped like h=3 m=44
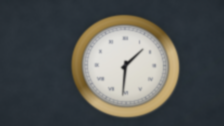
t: h=1 m=31
